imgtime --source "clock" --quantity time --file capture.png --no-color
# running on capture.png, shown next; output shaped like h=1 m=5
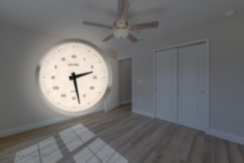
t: h=2 m=28
